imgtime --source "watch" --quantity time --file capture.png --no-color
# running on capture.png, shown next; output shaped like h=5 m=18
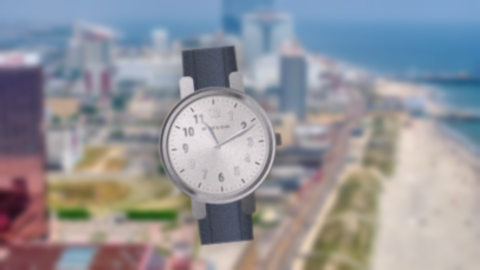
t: h=11 m=11
